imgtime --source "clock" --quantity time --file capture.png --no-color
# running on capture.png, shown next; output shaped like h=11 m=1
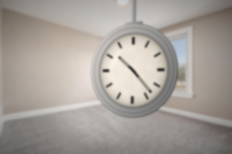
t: h=10 m=23
